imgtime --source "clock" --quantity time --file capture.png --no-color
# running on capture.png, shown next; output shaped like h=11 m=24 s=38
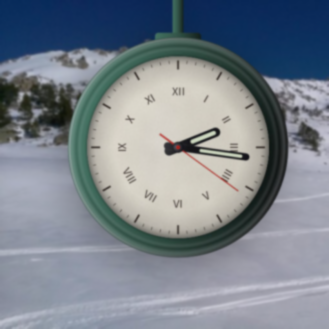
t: h=2 m=16 s=21
